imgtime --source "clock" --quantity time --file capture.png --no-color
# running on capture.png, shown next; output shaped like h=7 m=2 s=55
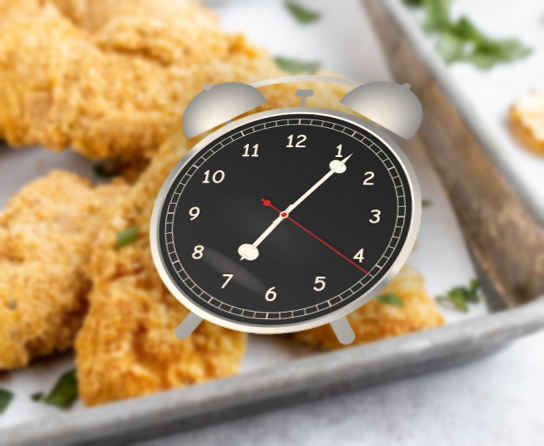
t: h=7 m=6 s=21
